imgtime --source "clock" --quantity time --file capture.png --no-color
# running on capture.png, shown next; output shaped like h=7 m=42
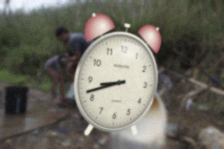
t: h=8 m=42
